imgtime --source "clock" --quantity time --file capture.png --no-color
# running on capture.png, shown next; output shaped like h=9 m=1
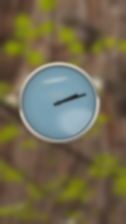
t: h=2 m=12
